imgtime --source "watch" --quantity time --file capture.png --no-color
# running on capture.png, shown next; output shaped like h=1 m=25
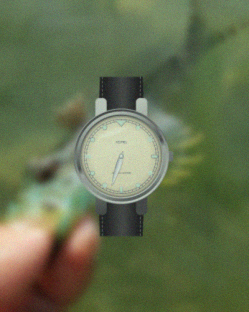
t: h=6 m=33
